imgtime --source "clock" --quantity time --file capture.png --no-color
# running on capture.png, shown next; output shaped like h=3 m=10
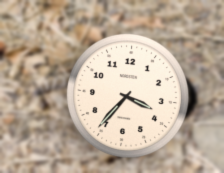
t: h=3 m=36
